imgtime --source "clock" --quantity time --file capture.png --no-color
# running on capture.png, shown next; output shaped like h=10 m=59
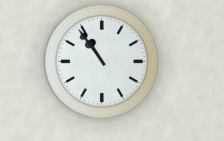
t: h=10 m=54
